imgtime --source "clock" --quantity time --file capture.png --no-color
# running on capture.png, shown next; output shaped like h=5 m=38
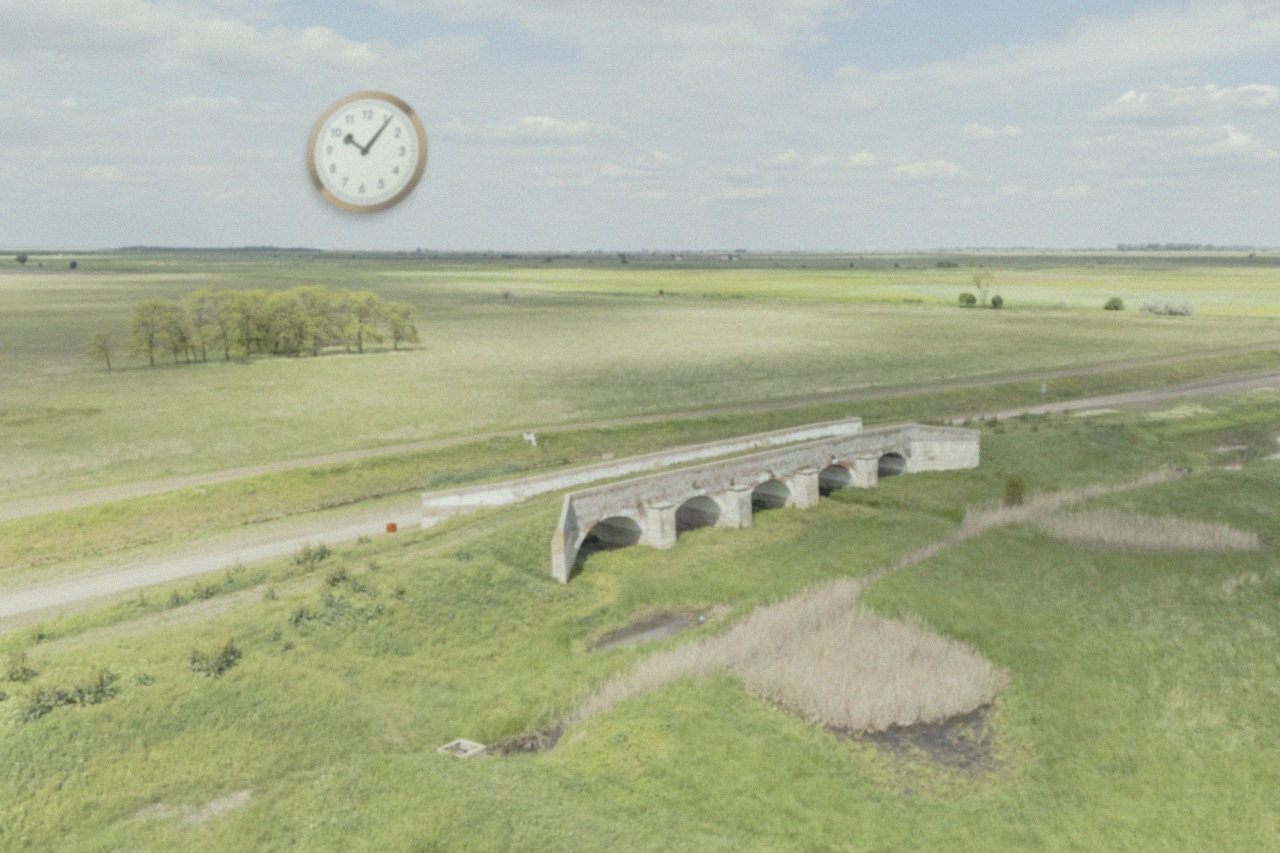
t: h=10 m=6
